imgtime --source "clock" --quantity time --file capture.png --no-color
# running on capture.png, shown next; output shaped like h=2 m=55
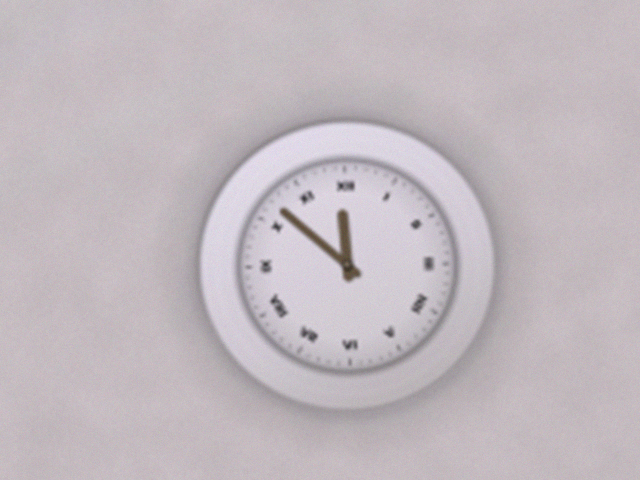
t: h=11 m=52
